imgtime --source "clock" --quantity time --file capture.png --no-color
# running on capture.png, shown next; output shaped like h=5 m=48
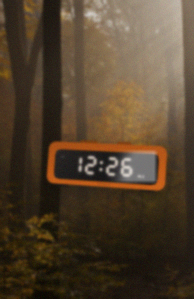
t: h=12 m=26
